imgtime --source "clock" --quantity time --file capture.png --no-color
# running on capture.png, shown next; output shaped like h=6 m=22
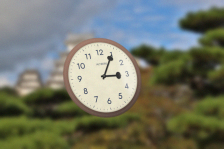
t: h=3 m=5
